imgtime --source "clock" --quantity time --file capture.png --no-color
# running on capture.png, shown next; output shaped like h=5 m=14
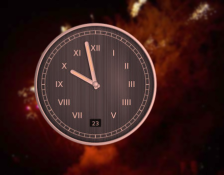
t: h=9 m=58
